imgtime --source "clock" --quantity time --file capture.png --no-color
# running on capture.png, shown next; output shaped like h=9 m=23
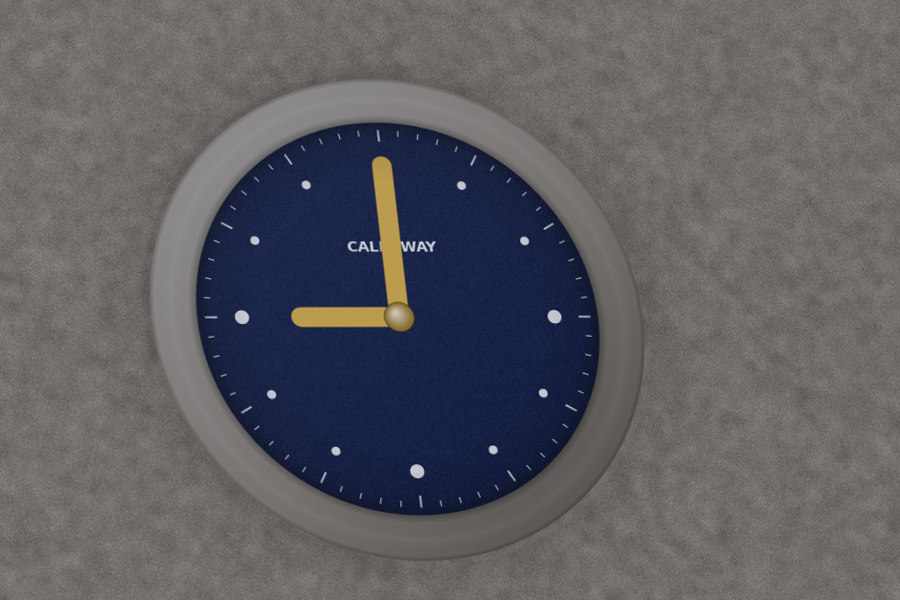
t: h=9 m=0
